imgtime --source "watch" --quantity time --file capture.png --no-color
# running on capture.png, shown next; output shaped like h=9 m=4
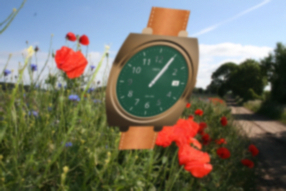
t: h=1 m=5
